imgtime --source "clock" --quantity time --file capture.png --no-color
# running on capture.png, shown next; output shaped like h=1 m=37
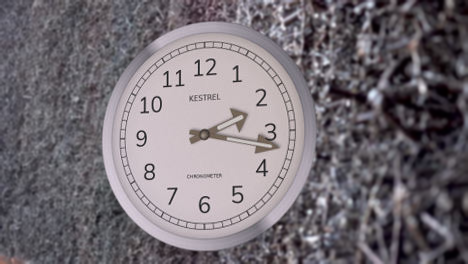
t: h=2 m=17
